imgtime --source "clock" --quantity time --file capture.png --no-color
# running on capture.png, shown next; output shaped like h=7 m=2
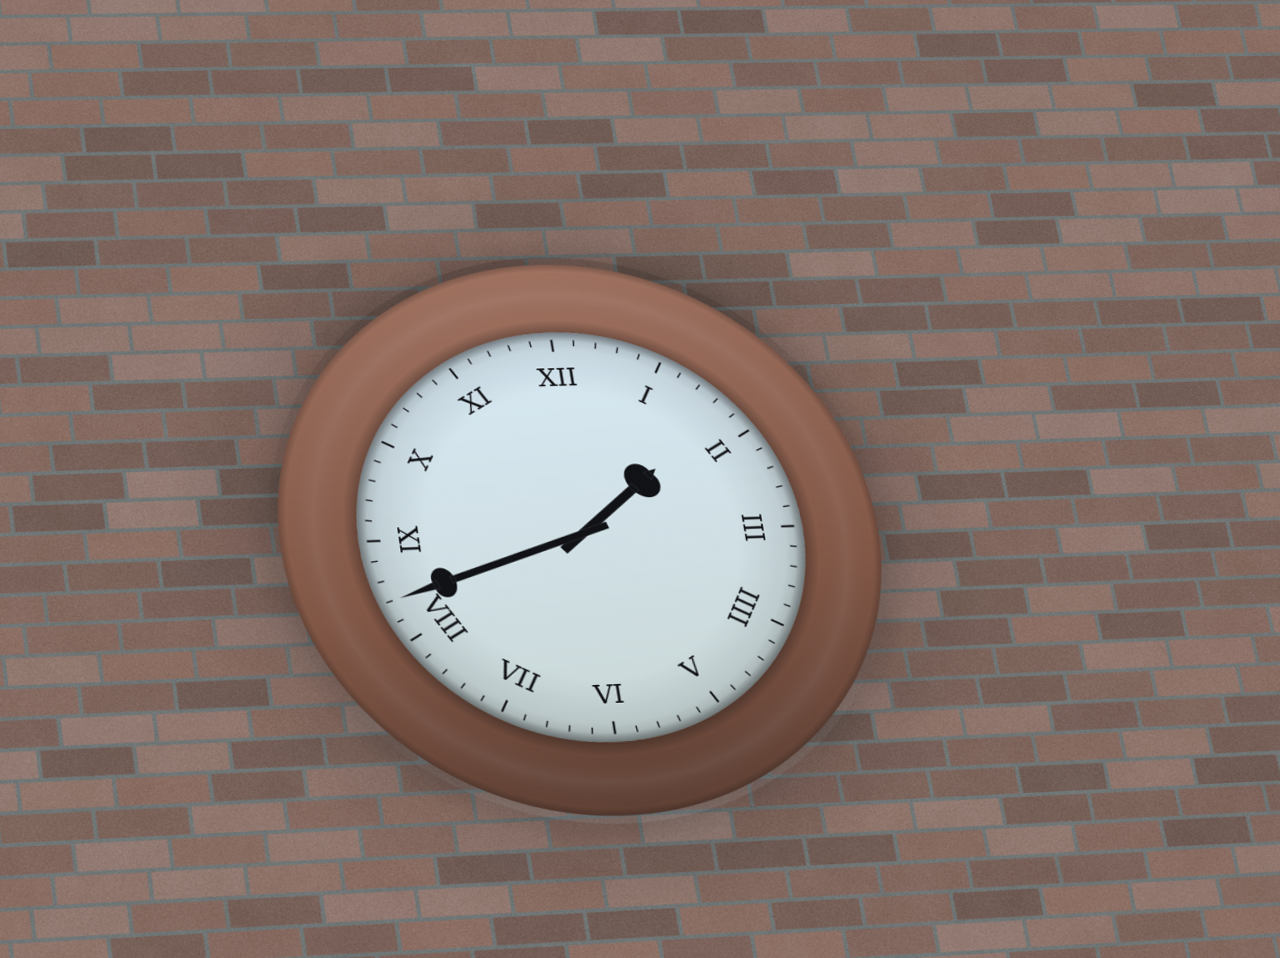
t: h=1 m=42
